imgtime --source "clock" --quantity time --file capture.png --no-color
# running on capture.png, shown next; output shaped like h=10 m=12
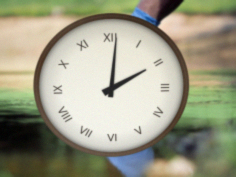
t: h=2 m=1
